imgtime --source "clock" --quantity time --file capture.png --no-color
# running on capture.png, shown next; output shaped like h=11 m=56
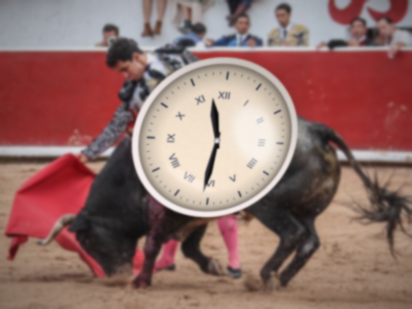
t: h=11 m=31
